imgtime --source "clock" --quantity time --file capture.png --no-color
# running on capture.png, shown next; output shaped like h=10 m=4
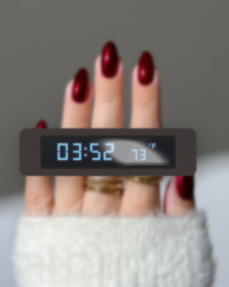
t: h=3 m=52
